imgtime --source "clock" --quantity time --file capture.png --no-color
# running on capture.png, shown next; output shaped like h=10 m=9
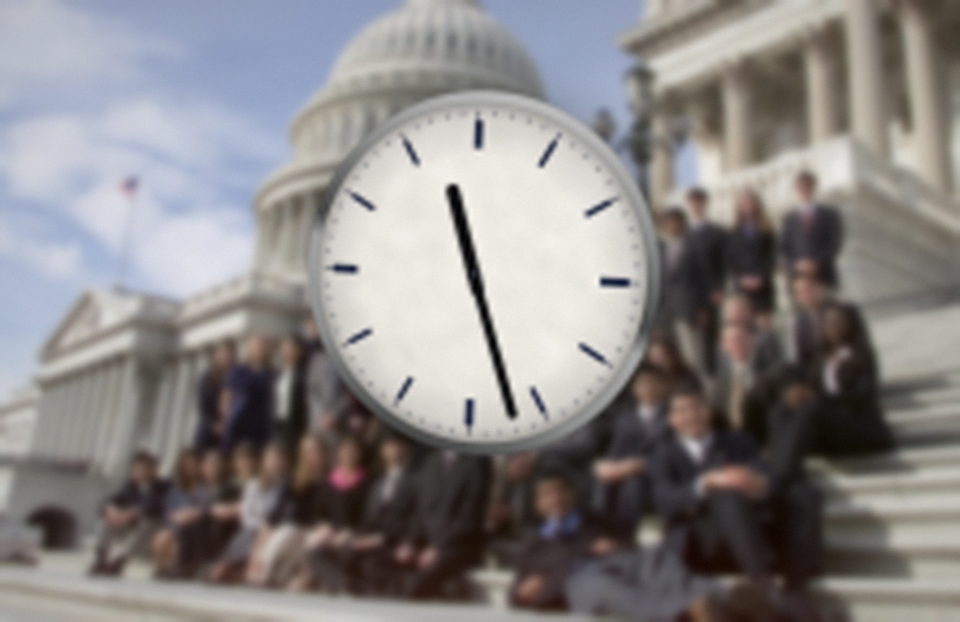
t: h=11 m=27
